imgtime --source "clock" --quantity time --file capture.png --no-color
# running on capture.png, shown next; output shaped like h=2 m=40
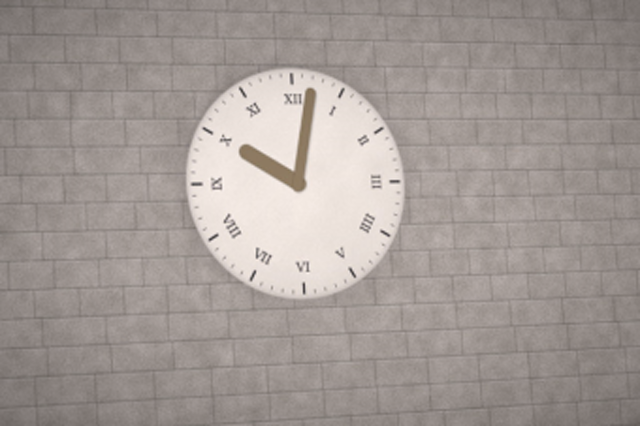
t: h=10 m=2
